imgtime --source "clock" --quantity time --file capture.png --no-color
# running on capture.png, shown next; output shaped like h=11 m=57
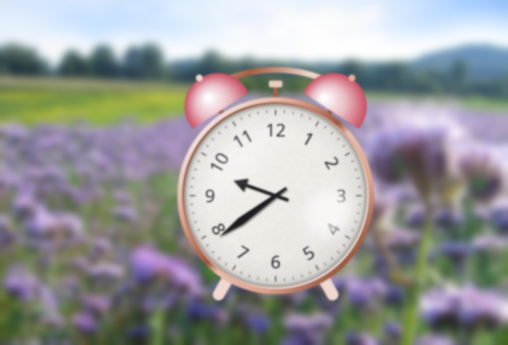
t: h=9 m=39
